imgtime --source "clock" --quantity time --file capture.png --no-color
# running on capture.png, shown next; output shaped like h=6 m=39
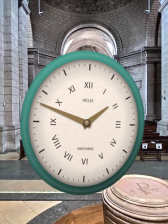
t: h=1 m=48
